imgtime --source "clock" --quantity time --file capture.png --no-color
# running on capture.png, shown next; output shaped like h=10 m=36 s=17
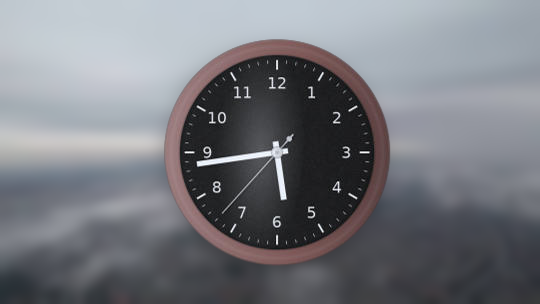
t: h=5 m=43 s=37
